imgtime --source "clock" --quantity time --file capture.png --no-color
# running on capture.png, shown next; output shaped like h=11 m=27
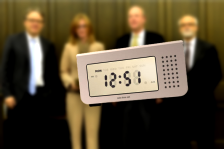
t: h=12 m=51
